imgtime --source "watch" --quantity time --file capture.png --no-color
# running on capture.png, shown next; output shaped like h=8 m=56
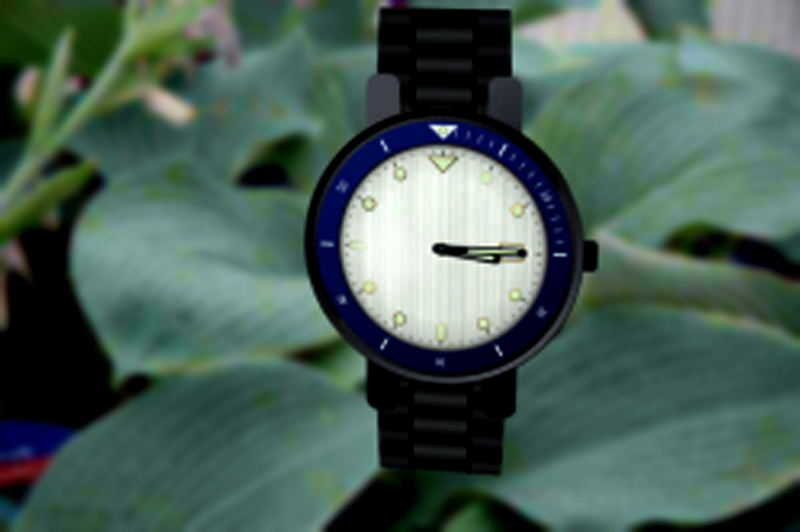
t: h=3 m=15
